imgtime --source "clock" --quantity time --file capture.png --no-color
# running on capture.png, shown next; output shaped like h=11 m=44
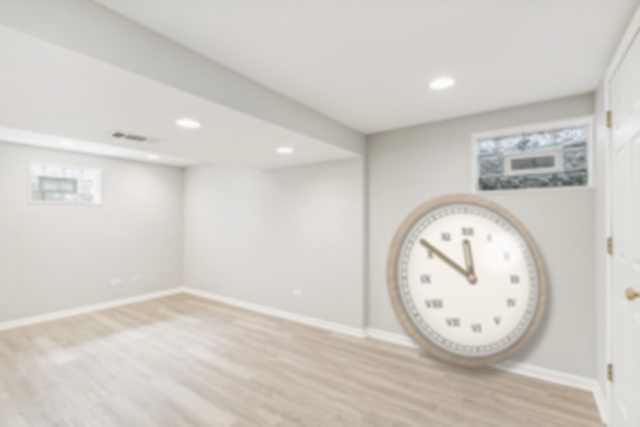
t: h=11 m=51
